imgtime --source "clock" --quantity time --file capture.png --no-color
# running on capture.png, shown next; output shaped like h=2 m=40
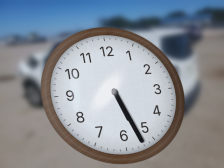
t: h=5 m=27
